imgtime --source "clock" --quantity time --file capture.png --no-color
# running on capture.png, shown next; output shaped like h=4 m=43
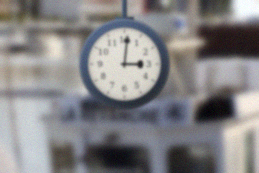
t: h=3 m=1
